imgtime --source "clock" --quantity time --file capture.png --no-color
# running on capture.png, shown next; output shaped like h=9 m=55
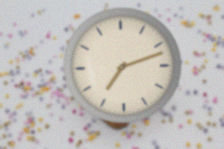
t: h=7 m=12
